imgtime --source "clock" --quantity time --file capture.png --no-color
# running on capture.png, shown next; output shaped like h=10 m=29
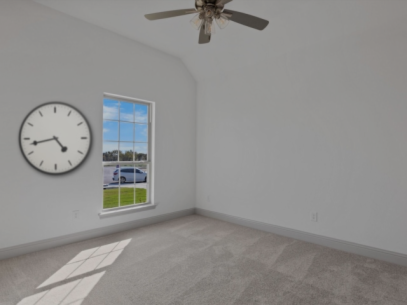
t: h=4 m=43
